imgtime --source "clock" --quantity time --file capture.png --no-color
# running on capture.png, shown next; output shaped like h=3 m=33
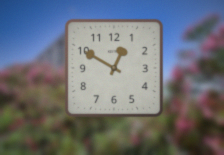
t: h=12 m=50
